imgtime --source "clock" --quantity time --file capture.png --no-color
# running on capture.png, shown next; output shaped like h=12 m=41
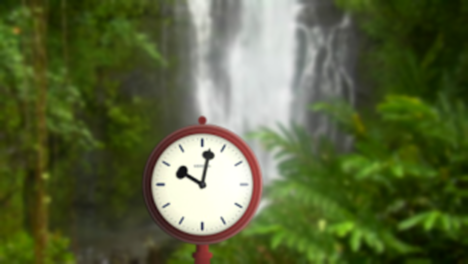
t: h=10 m=2
